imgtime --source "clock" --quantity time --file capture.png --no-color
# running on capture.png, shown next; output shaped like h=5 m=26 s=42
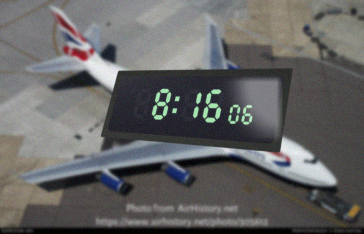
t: h=8 m=16 s=6
